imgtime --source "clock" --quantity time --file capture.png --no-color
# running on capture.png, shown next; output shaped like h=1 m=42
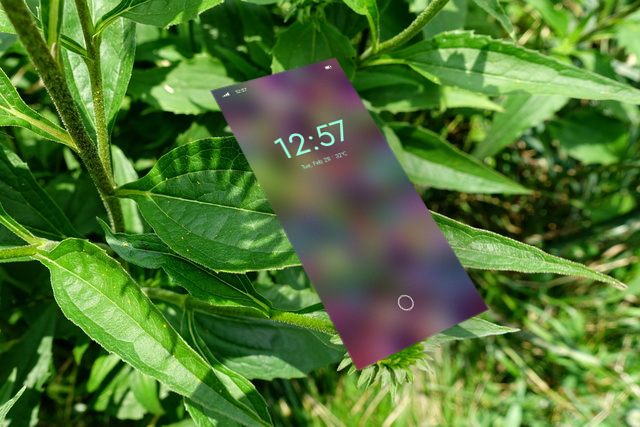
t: h=12 m=57
